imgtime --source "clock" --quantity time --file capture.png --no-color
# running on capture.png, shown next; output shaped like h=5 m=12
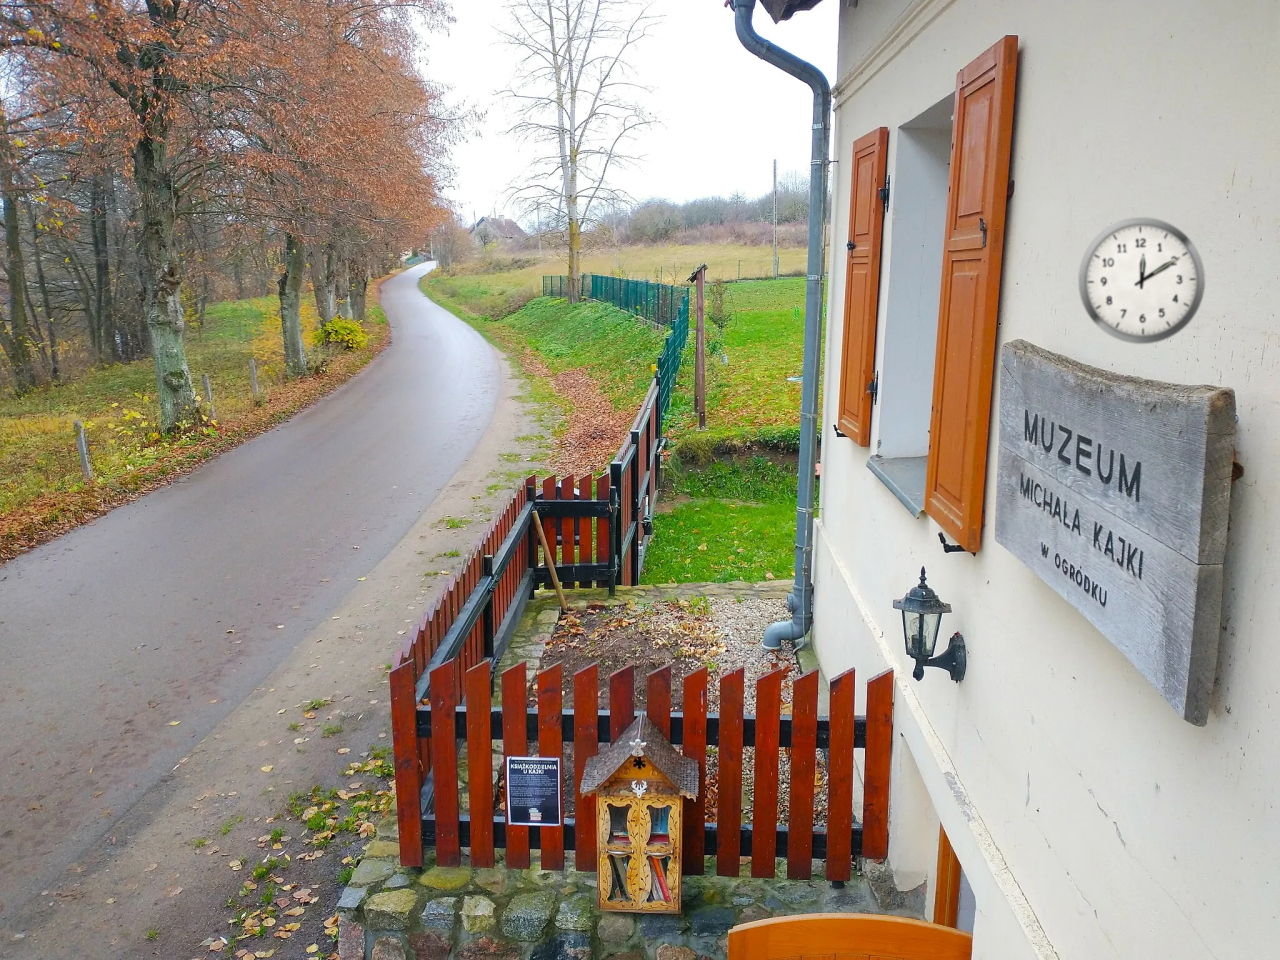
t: h=12 m=10
